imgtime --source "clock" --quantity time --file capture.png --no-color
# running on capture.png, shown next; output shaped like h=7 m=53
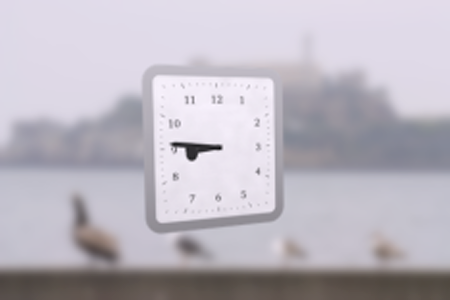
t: h=8 m=46
